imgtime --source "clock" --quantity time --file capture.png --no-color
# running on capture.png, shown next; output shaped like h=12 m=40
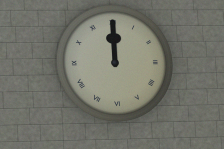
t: h=12 m=0
